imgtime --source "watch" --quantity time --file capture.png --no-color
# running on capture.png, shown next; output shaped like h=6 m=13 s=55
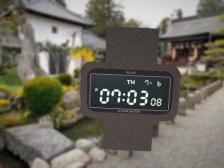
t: h=7 m=3 s=8
